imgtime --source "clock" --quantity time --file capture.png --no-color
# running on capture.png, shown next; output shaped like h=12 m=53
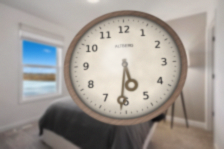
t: h=5 m=31
